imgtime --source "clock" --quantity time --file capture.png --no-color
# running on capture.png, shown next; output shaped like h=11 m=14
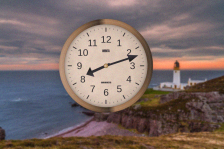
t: h=8 m=12
